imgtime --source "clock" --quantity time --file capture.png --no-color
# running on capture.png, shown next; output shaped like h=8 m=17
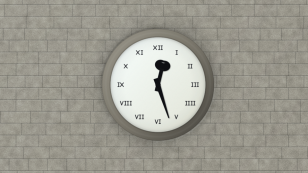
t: h=12 m=27
